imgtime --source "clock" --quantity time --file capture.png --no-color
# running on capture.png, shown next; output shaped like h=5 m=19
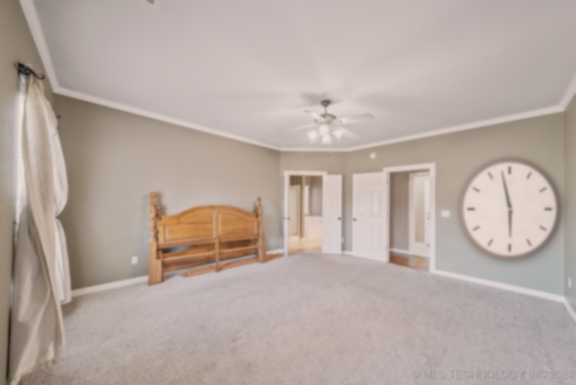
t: h=5 m=58
